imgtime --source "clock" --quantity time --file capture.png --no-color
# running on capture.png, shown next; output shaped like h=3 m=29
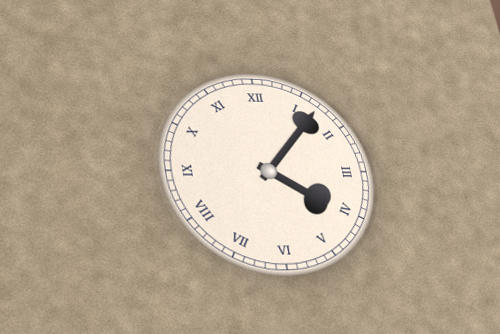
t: h=4 m=7
